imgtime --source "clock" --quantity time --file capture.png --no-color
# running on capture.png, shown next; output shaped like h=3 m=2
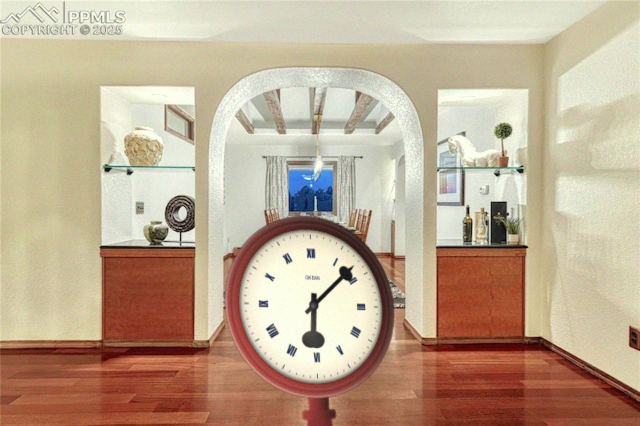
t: h=6 m=8
